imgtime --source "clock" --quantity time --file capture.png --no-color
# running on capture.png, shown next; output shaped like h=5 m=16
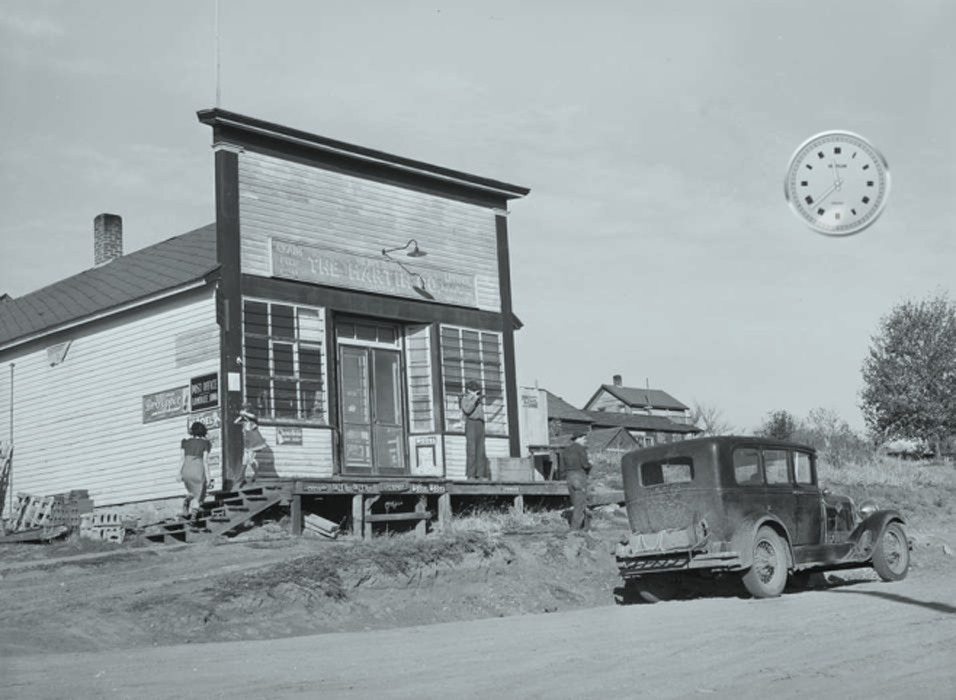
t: h=11 m=38
